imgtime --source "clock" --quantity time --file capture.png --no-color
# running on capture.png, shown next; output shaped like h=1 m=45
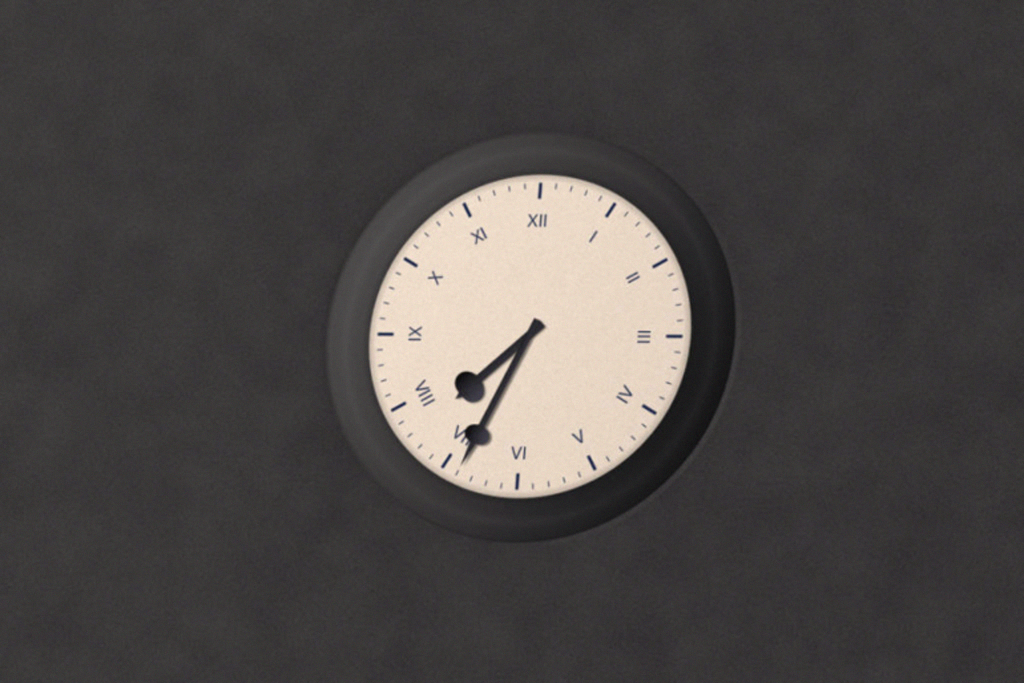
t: h=7 m=34
